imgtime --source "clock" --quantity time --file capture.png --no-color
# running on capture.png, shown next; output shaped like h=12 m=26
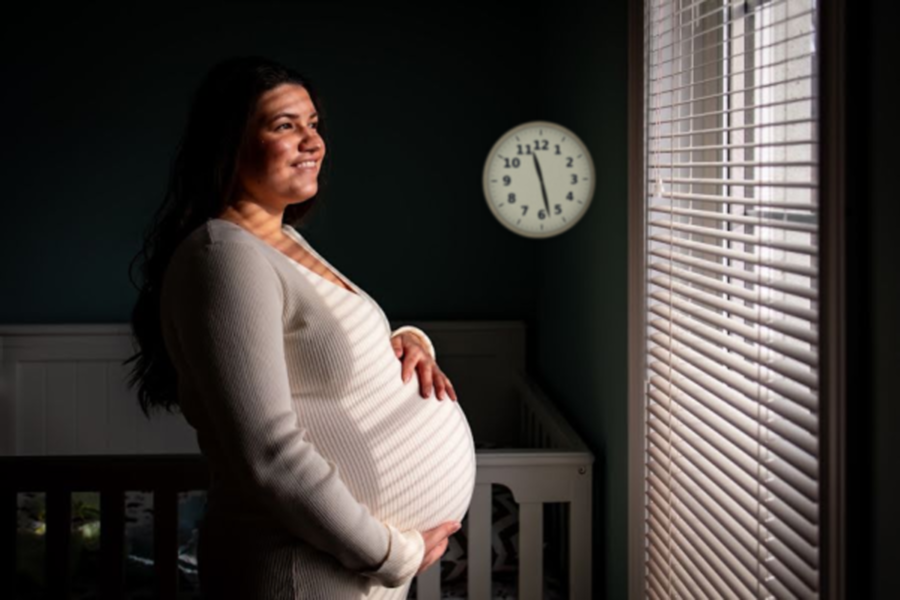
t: h=11 m=28
